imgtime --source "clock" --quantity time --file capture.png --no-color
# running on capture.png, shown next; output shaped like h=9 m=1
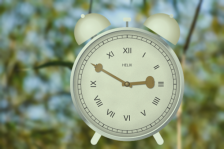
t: h=2 m=50
